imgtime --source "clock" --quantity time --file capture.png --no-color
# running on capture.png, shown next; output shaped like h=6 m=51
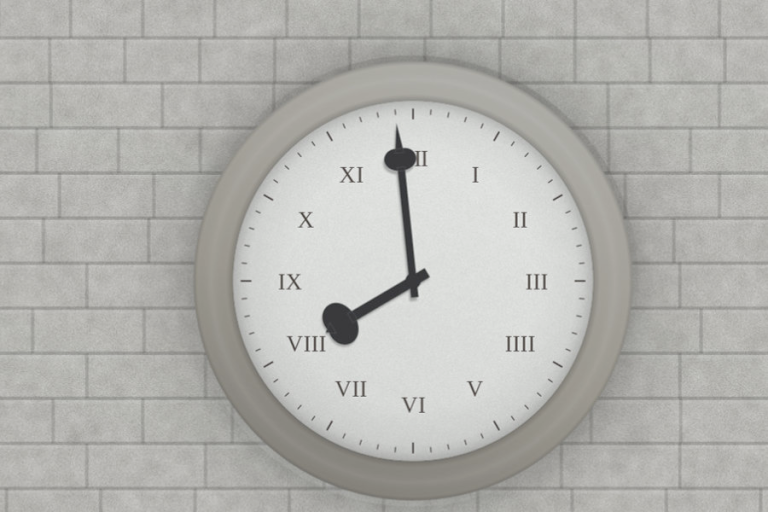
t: h=7 m=59
